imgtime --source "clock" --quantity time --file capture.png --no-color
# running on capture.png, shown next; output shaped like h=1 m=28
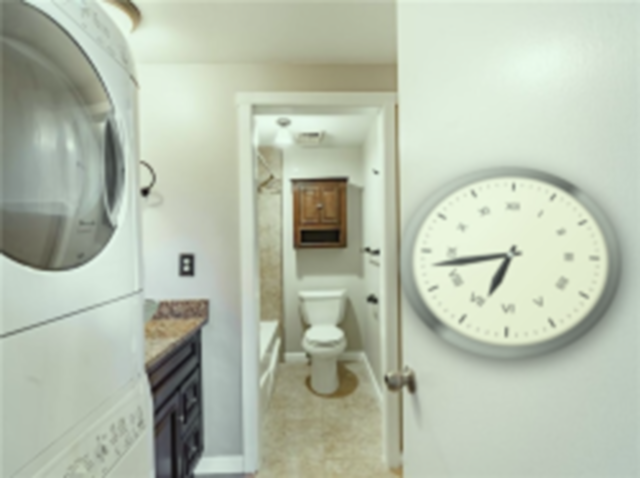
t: h=6 m=43
